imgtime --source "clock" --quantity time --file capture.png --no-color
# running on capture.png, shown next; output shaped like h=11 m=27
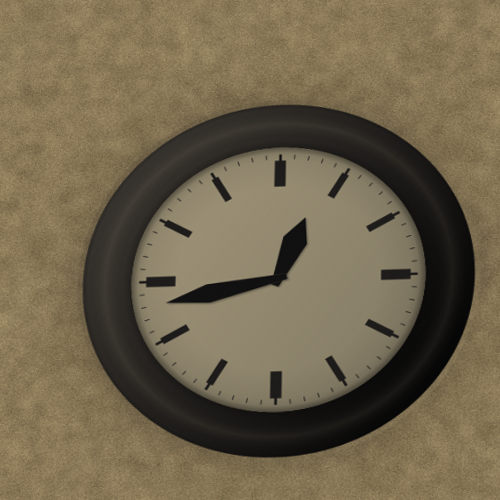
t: h=12 m=43
